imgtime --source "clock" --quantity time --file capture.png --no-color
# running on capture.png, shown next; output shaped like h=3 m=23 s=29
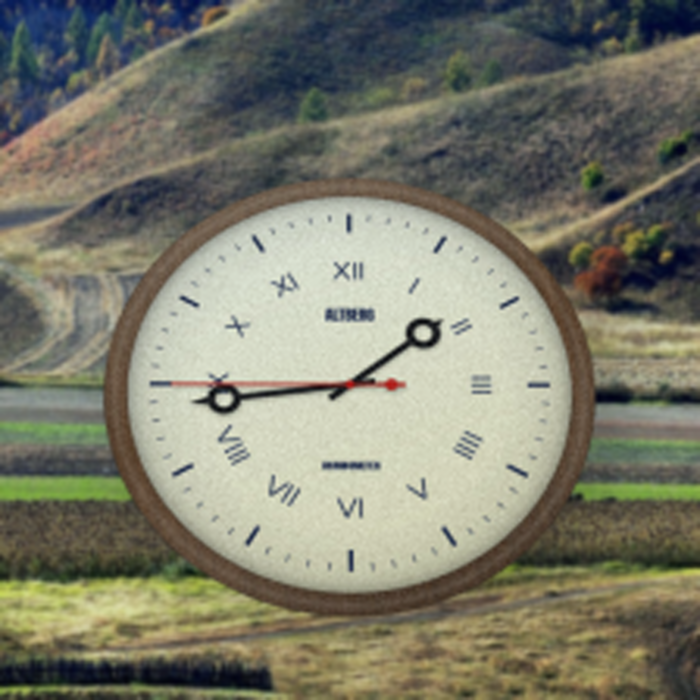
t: h=1 m=43 s=45
